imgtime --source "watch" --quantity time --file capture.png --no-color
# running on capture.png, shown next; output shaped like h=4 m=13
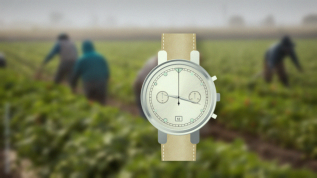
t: h=9 m=18
